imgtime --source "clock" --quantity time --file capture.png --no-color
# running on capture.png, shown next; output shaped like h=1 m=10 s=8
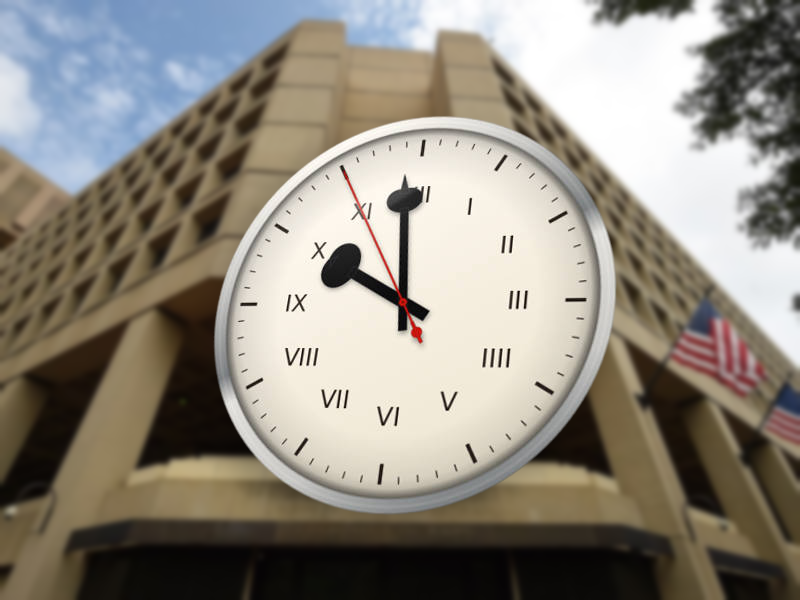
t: h=9 m=58 s=55
